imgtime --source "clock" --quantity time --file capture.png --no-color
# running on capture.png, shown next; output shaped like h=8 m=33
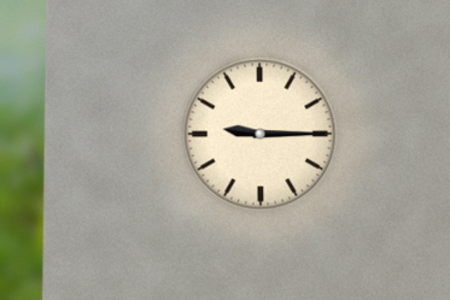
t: h=9 m=15
